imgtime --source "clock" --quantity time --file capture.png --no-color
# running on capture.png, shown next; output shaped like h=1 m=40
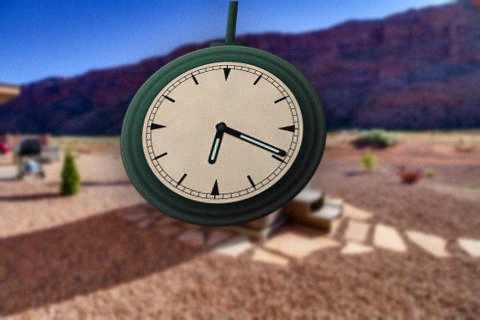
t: h=6 m=19
